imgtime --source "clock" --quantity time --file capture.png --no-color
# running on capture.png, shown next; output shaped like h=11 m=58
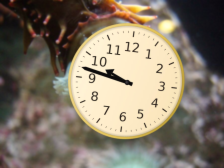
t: h=9 m=47
